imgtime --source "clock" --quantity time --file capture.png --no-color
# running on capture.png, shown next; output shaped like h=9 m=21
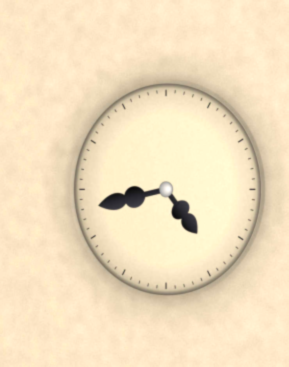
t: h=4 m=43
